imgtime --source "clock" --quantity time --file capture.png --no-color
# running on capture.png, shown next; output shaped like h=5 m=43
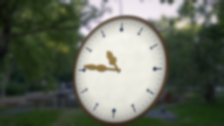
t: h=10 m=46
